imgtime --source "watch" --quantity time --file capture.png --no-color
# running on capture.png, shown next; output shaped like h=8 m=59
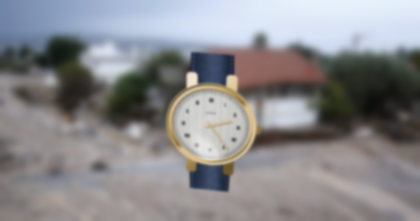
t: h=2 m=24
